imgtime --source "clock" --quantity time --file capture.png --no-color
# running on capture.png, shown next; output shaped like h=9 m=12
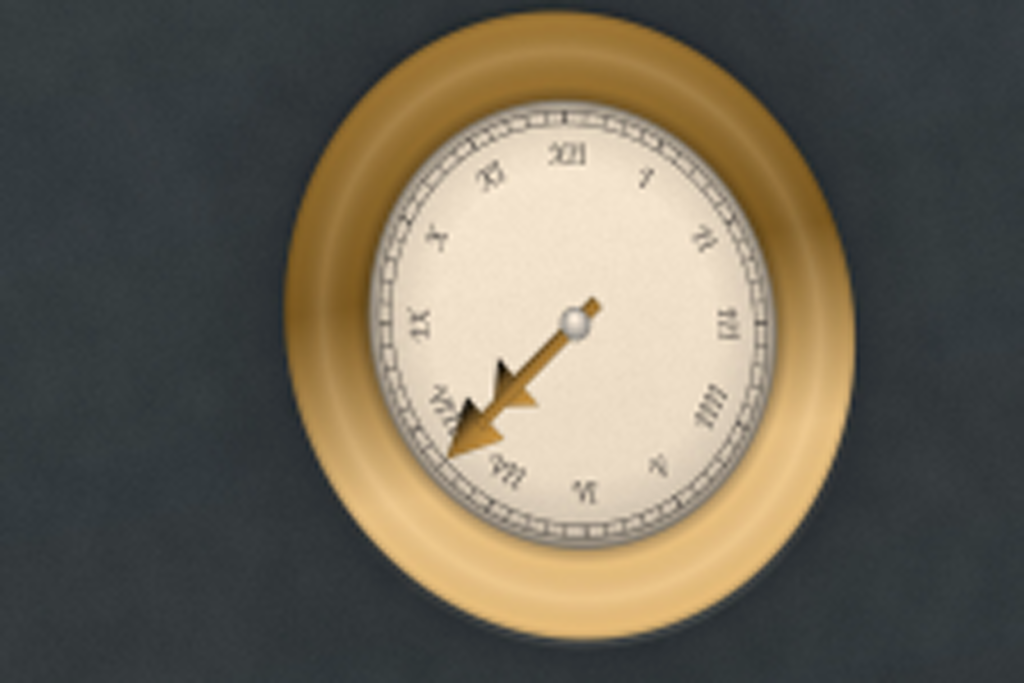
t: h=7 m=38
